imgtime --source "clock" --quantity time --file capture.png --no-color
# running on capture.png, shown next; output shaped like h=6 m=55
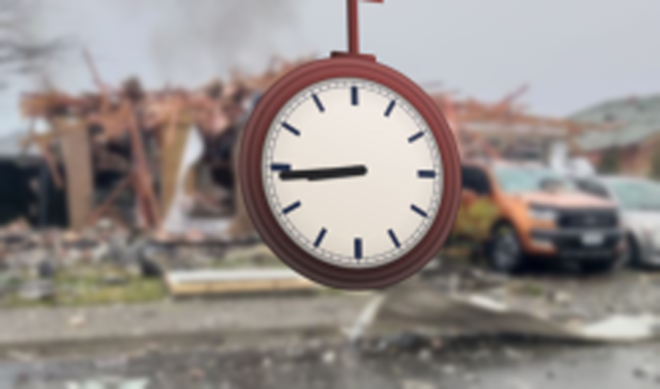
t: h=8 m=44
